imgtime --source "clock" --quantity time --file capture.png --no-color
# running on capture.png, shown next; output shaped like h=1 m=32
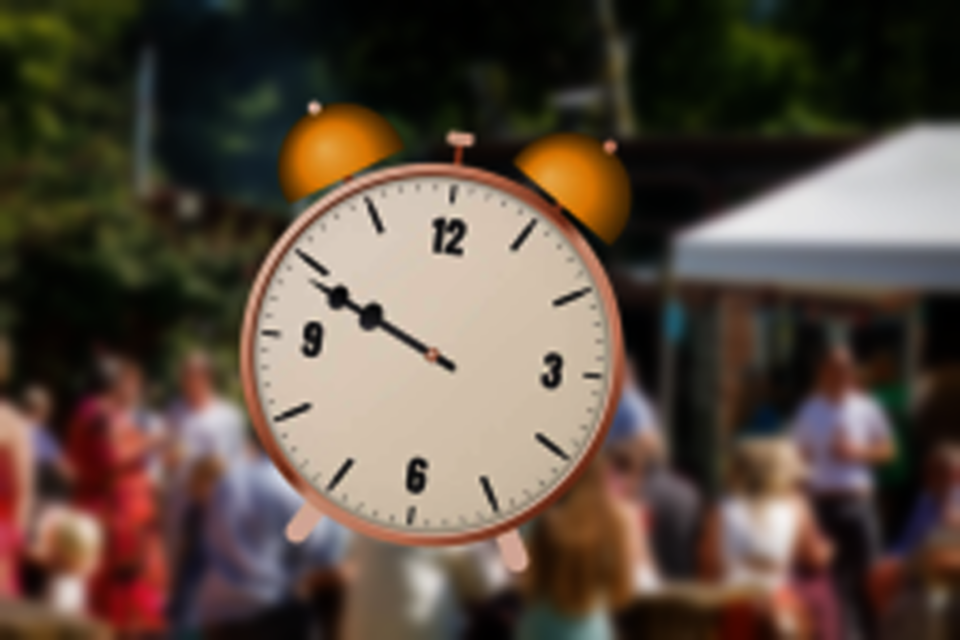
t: h=9 m=49
